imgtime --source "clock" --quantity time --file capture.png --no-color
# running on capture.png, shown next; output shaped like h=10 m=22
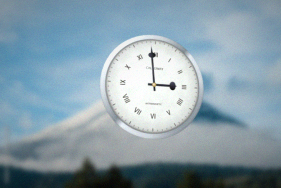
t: h=2 m=59
